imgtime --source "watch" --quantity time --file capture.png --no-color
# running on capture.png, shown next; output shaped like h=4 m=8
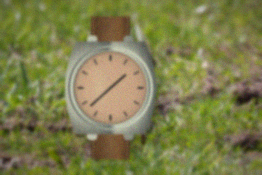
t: h=1 m=38
